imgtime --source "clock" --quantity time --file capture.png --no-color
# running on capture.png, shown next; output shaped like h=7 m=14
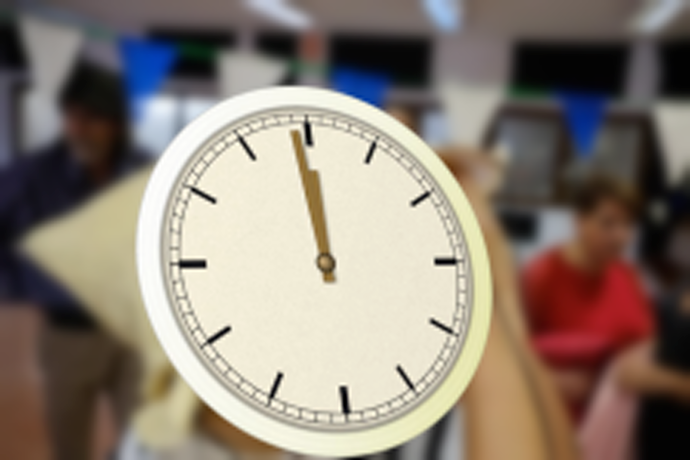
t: h=11 m=59
